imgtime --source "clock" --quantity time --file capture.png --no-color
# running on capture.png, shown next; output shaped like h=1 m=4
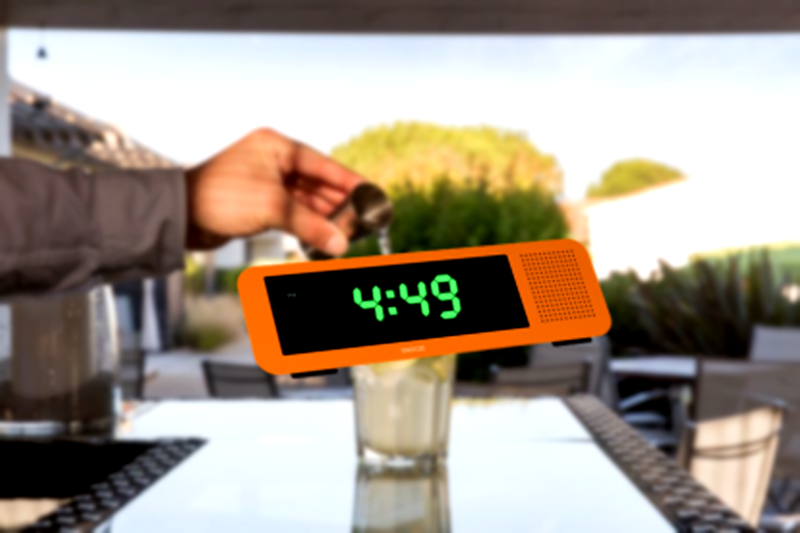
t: h=4 m=49
